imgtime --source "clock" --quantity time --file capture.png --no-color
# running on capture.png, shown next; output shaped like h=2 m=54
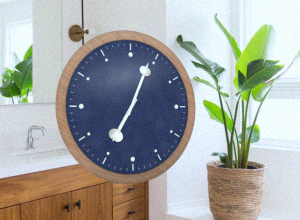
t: h=7 m=4
